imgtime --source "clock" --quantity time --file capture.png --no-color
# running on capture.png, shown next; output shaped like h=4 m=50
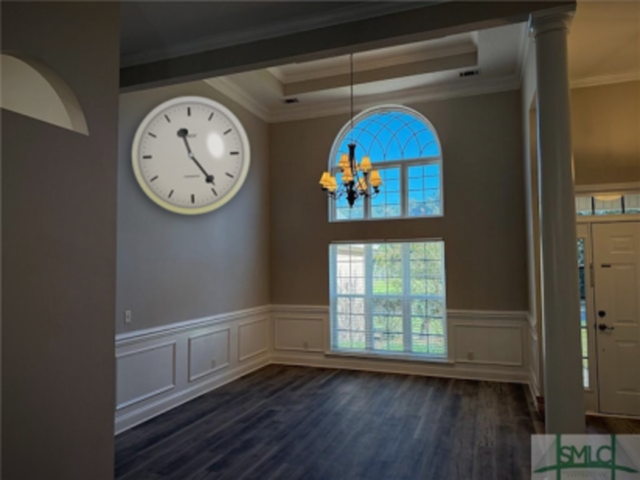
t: h=11 m=24
